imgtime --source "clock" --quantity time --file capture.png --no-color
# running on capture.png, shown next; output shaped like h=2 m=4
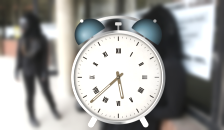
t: h=5 m=38
